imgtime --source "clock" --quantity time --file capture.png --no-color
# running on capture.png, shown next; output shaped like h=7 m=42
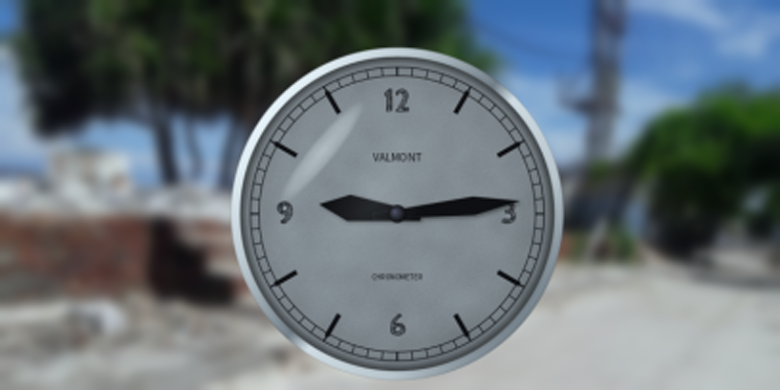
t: h=9 m=14
